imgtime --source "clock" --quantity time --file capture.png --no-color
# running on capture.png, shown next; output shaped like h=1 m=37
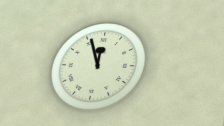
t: h=11 m=56
